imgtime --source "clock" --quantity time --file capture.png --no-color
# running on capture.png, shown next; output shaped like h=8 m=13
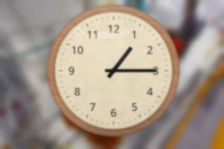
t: h=1 m=15
